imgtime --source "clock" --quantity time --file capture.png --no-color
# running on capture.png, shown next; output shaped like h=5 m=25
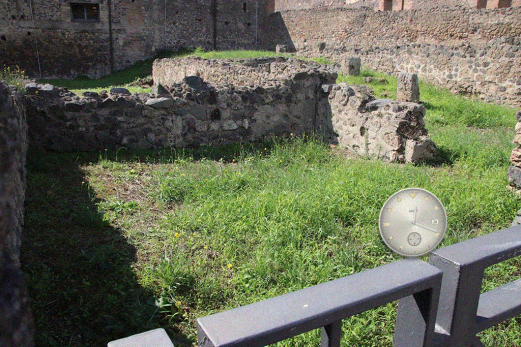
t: h=12 m=19
